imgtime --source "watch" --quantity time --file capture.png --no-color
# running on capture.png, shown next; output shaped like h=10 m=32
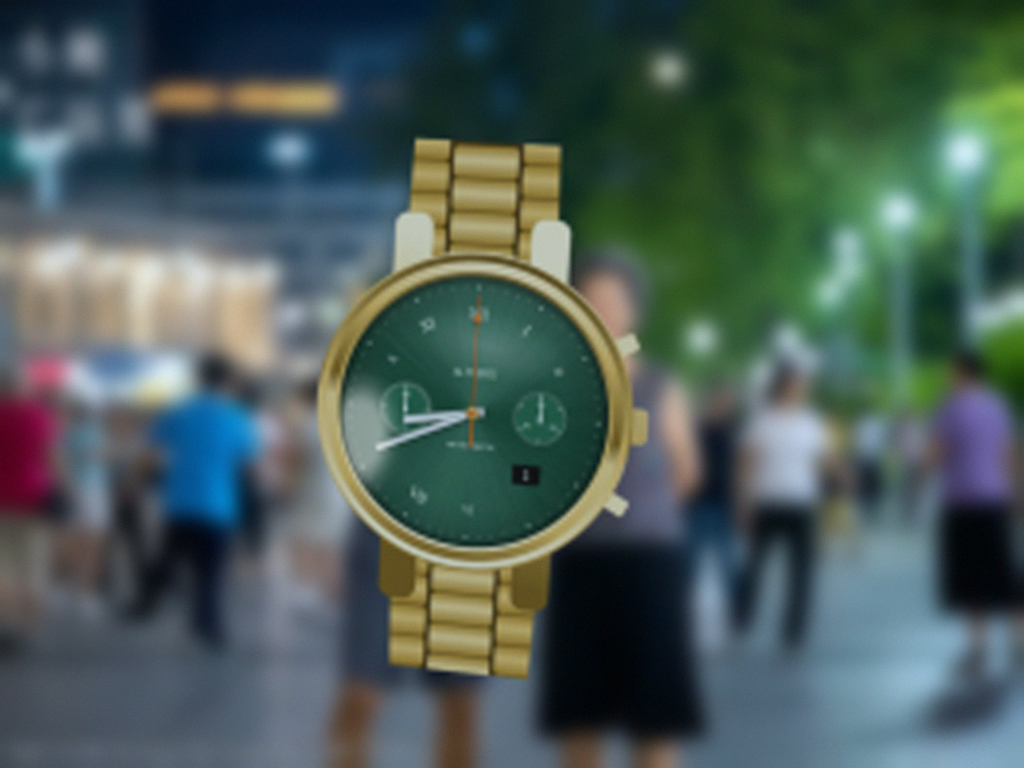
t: h=8 m=41
